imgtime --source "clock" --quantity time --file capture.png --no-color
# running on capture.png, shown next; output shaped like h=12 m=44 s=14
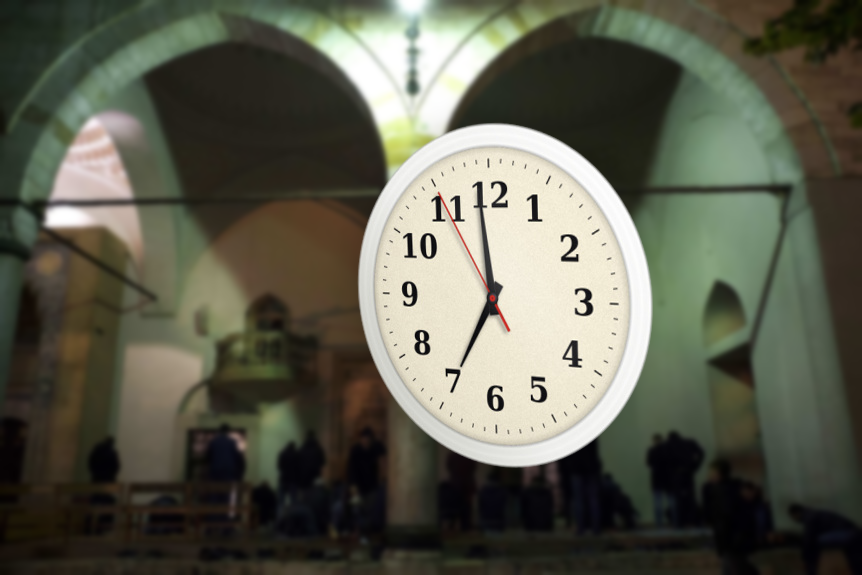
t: h=6 m=58 s=55
